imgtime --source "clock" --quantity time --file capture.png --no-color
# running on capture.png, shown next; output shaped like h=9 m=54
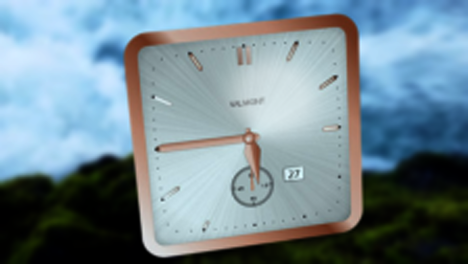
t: h=5 m=45
